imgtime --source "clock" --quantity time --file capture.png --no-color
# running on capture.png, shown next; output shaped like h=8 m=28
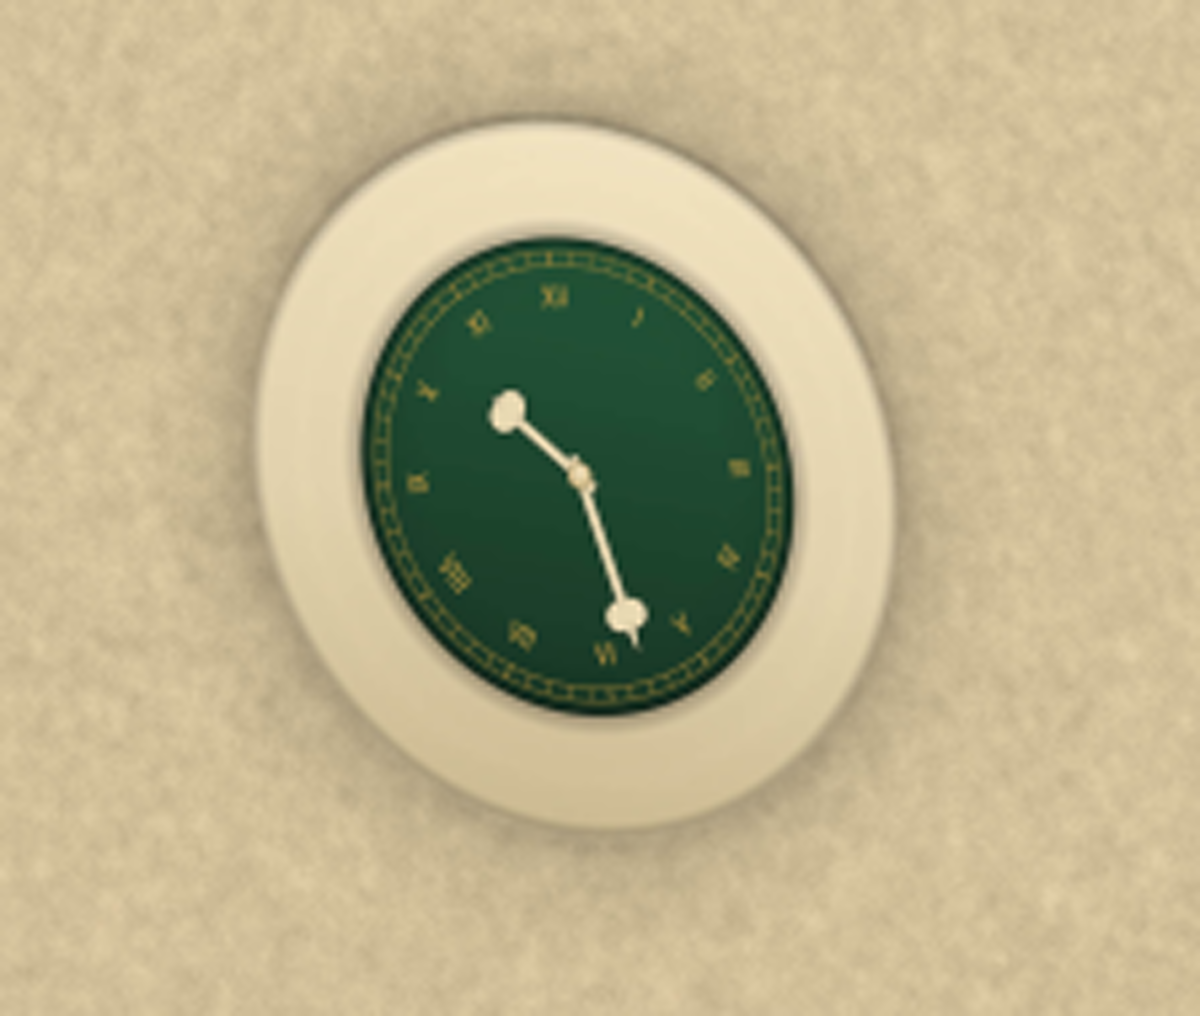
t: h=10 m=28
